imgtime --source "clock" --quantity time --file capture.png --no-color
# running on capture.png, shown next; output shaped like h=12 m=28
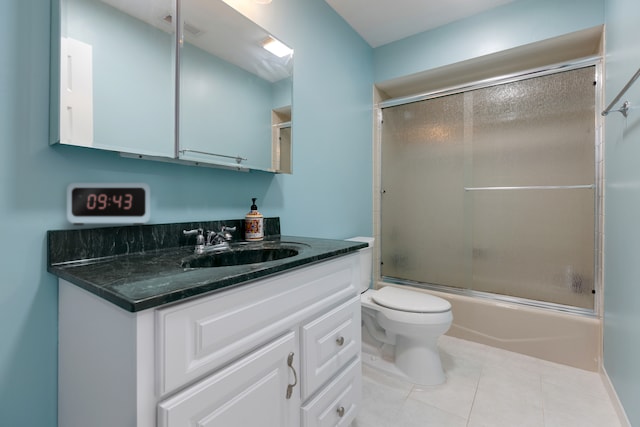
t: h=9 m=43
